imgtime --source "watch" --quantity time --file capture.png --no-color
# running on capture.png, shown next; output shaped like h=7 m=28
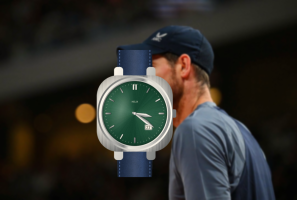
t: h=3 m=21
